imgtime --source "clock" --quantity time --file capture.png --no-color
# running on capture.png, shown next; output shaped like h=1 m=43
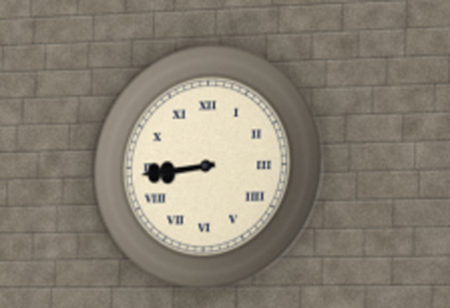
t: h=8 m=44
